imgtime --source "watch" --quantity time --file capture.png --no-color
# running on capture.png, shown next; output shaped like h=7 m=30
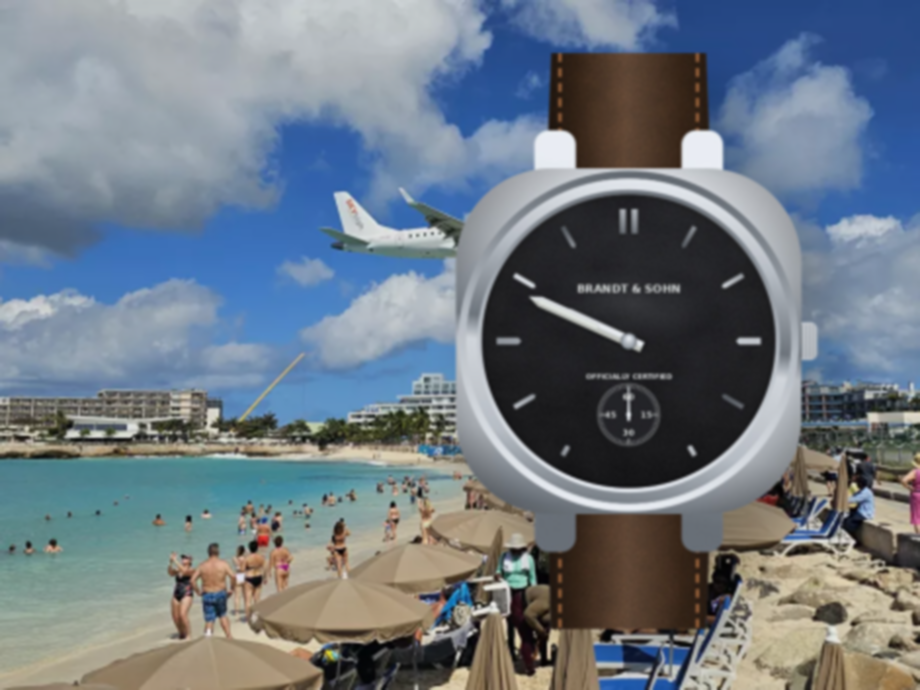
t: h=9 m=49
